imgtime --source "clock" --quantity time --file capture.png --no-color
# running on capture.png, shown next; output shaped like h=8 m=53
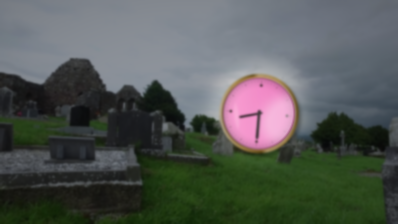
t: h=8 m=30
